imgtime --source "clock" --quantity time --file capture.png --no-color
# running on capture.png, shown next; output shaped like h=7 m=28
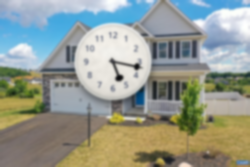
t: h=5 m=17
